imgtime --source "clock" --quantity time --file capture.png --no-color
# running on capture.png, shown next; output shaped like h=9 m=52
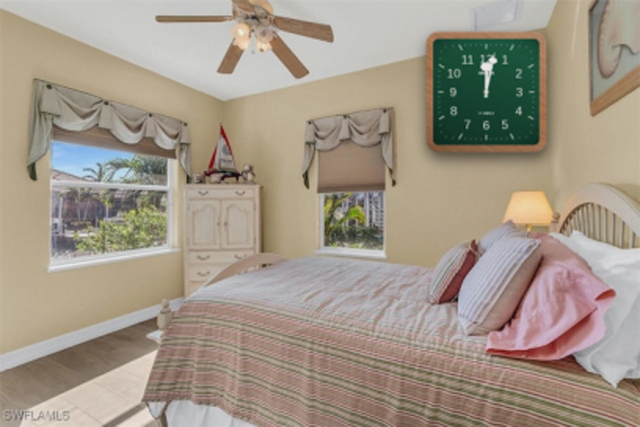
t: h=12 m=2
